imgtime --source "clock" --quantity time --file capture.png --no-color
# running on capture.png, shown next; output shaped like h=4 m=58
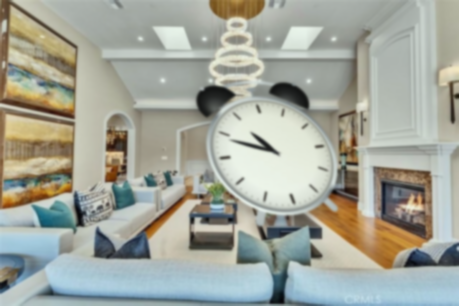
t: h=10 m=49
